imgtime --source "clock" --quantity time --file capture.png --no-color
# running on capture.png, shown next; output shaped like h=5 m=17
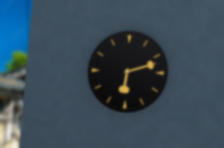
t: h=6 m=12
